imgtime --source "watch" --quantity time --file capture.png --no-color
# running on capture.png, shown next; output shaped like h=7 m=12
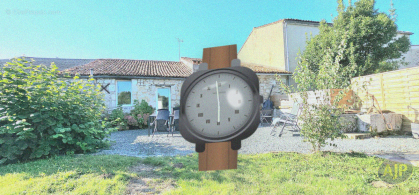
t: h=5 m=59
